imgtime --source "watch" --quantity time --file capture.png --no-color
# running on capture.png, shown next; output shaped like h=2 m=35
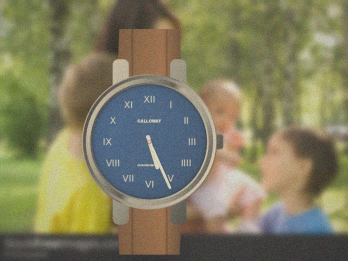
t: h=5 m=26
